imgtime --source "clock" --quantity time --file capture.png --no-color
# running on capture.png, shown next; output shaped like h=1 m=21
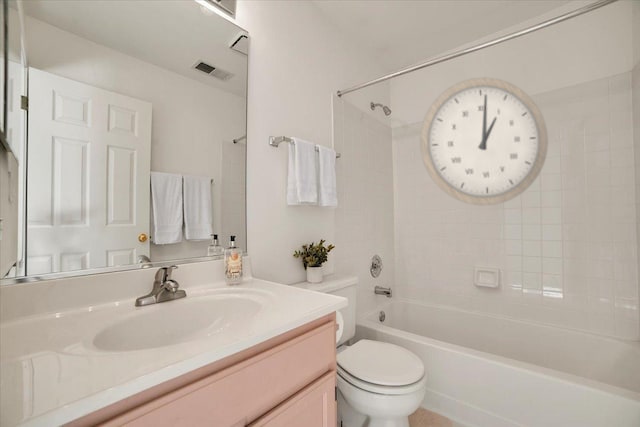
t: h=1 m=1
